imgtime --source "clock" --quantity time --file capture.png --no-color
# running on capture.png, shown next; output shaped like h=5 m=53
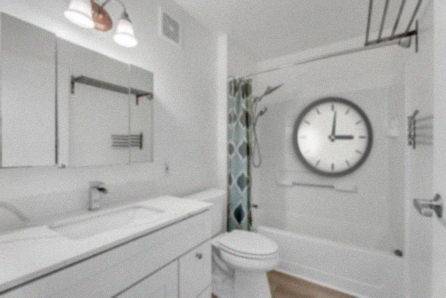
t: h=3 m=1
